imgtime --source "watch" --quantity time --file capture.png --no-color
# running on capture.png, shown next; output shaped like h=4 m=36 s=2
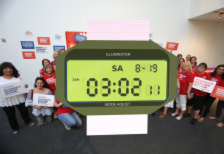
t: h=3 m=2 s=11
